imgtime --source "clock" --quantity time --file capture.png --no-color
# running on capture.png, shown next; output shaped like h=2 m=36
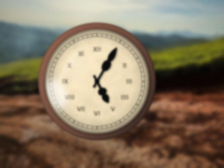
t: h=5 m=5
